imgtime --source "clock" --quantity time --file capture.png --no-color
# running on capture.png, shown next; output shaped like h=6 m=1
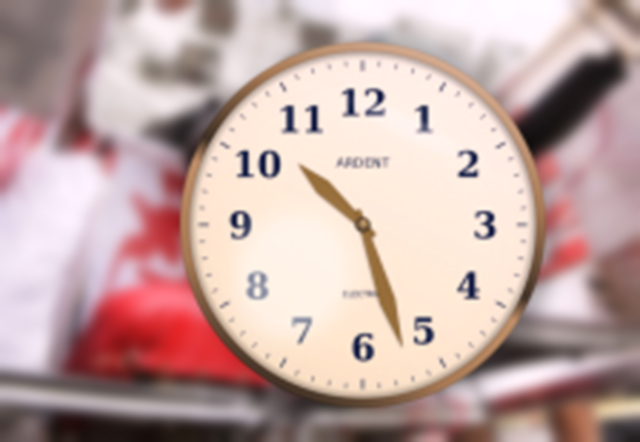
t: h=10 m=27
